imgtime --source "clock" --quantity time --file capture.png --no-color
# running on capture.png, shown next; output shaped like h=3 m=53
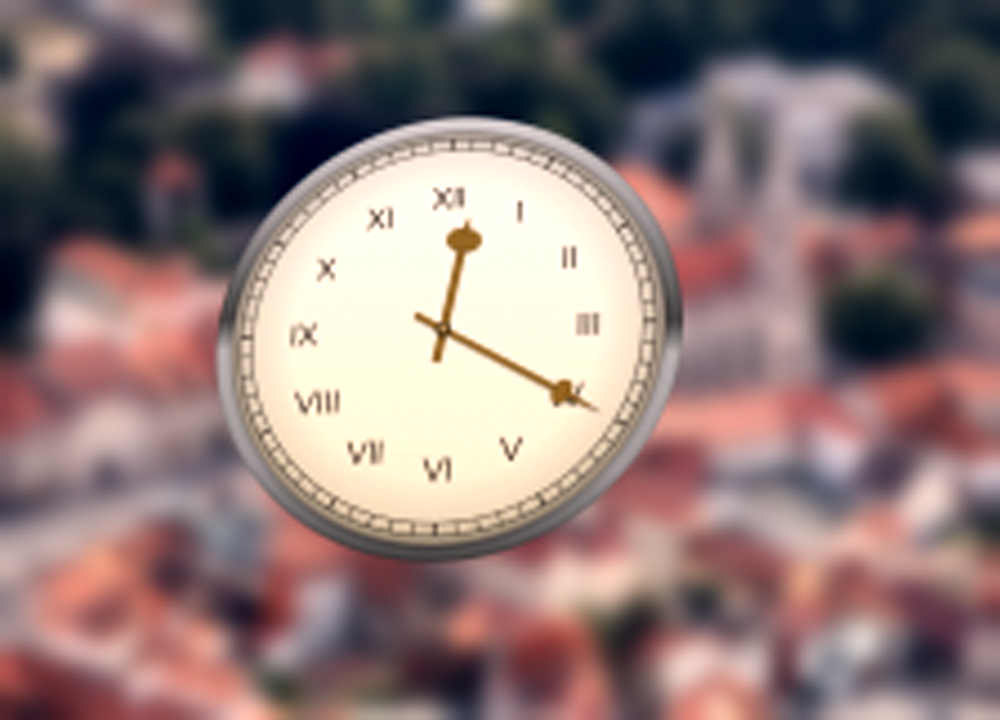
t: h=12 m=20
